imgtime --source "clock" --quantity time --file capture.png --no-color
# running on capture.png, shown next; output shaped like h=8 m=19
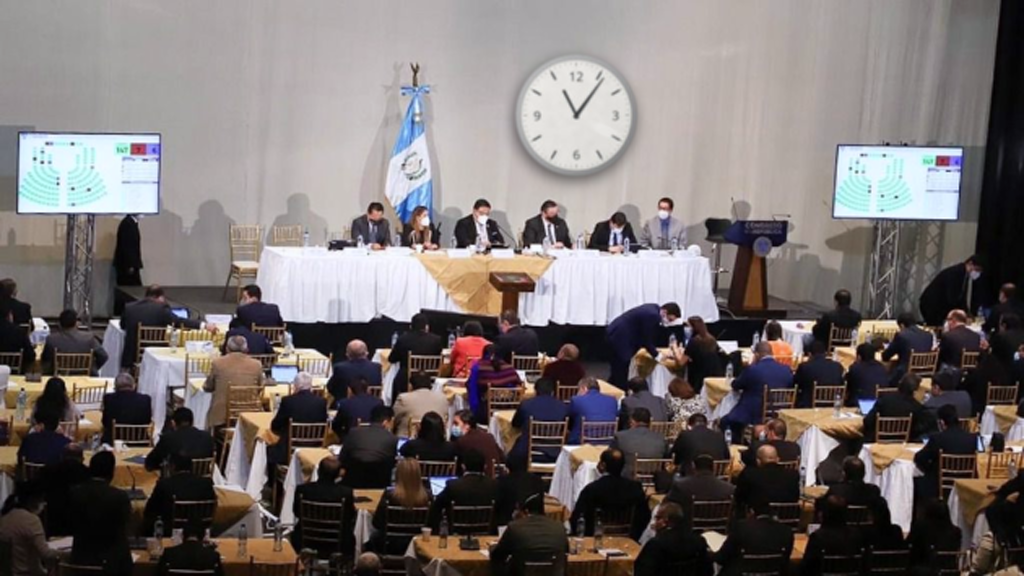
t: h=11 m=6
